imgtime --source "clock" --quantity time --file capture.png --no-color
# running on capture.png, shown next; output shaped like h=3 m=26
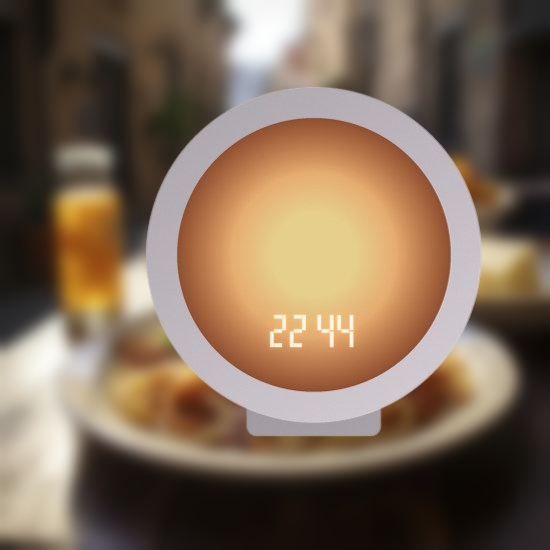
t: h=22 m=44
